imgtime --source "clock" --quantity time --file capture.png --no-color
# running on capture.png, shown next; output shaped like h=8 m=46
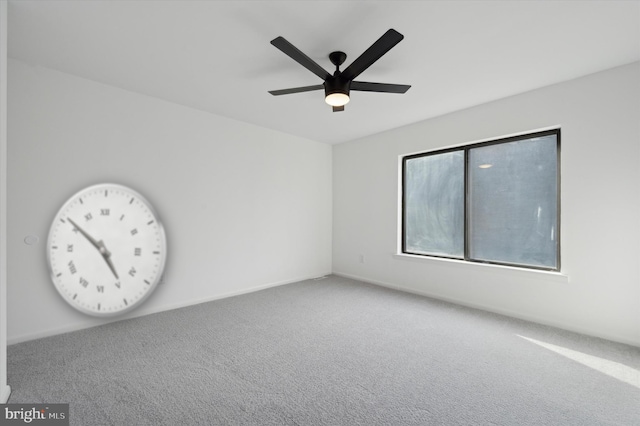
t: h=4 m=51
